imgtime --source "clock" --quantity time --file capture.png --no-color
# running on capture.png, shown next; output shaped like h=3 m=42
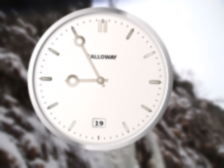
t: h=8 m=55
